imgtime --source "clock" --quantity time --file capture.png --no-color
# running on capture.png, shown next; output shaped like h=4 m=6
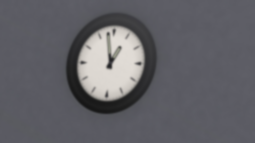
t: h=12 m=58
